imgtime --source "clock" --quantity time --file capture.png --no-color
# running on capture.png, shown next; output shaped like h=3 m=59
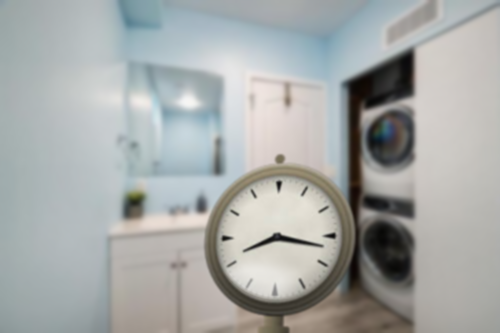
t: h=8 m=17
